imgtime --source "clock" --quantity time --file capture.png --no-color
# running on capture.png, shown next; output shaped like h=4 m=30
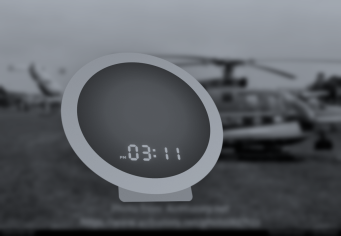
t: h=3 m=11
